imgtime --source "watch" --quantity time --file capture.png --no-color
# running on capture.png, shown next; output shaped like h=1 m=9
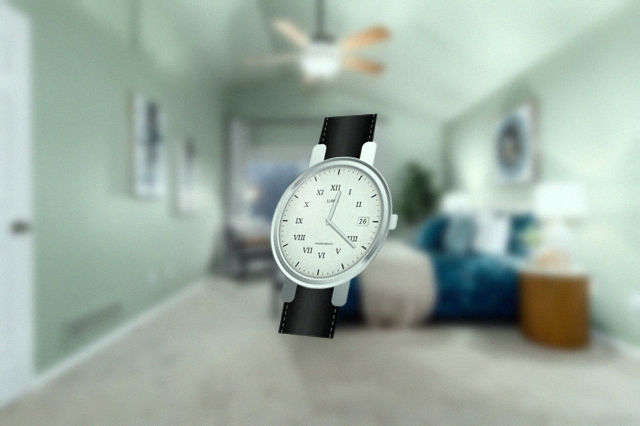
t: h=12 m=21
